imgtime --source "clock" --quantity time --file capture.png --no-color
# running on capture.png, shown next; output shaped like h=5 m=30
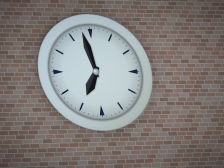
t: h=6 m=58
